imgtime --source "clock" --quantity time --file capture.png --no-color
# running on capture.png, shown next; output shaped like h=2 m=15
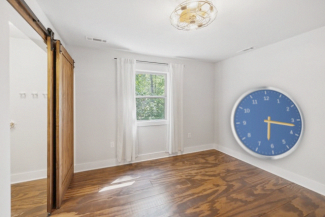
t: h=6 m=17
